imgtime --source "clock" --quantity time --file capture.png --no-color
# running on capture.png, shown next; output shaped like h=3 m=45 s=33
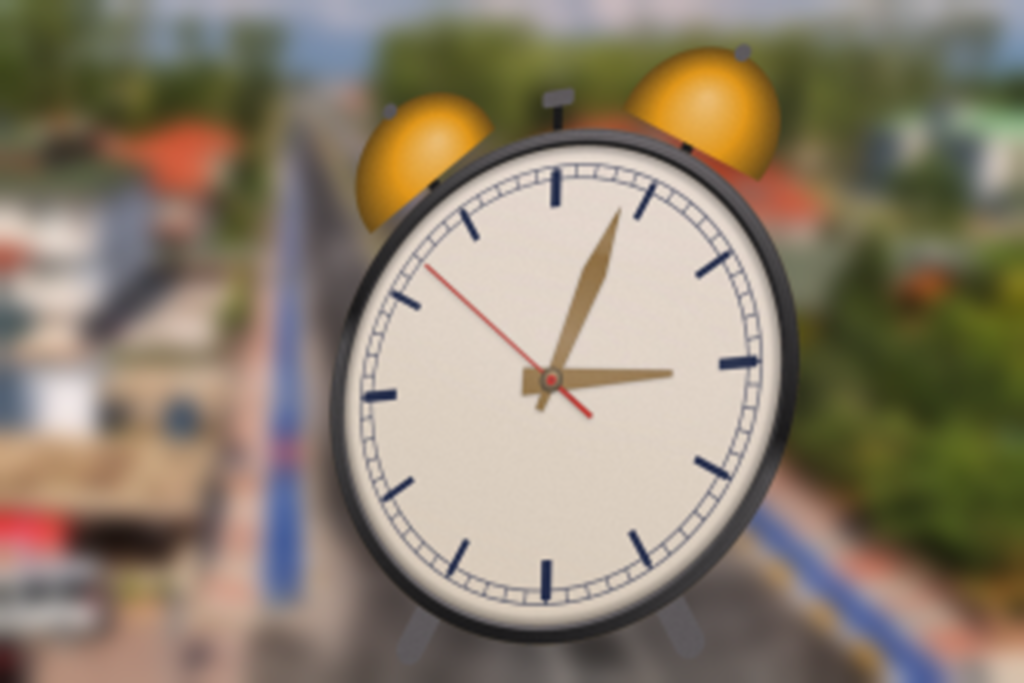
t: h=3 m=3 s=52
